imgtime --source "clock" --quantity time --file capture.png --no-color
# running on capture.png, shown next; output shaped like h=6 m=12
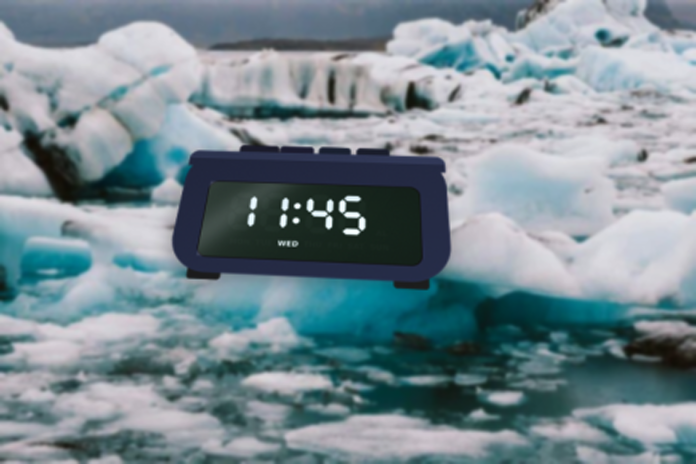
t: h=11 m=45
